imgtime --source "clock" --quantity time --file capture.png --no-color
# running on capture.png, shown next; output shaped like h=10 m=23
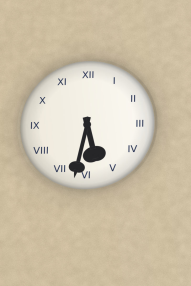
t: h=5 m=32
